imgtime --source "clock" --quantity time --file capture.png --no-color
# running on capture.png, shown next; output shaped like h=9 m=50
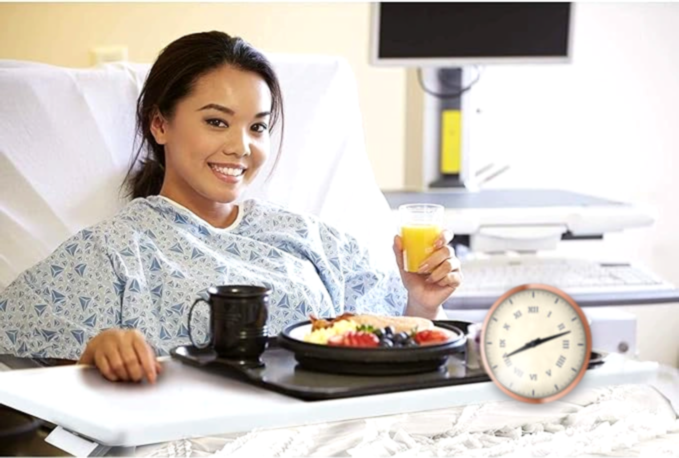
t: h=8 m=12
